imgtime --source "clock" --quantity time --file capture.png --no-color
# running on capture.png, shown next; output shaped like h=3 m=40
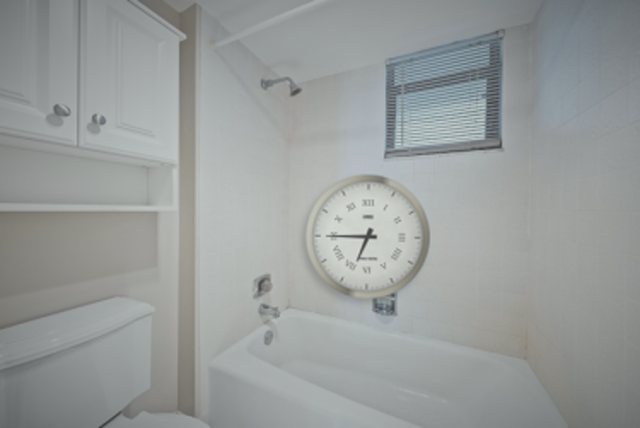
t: h=6 m=45
